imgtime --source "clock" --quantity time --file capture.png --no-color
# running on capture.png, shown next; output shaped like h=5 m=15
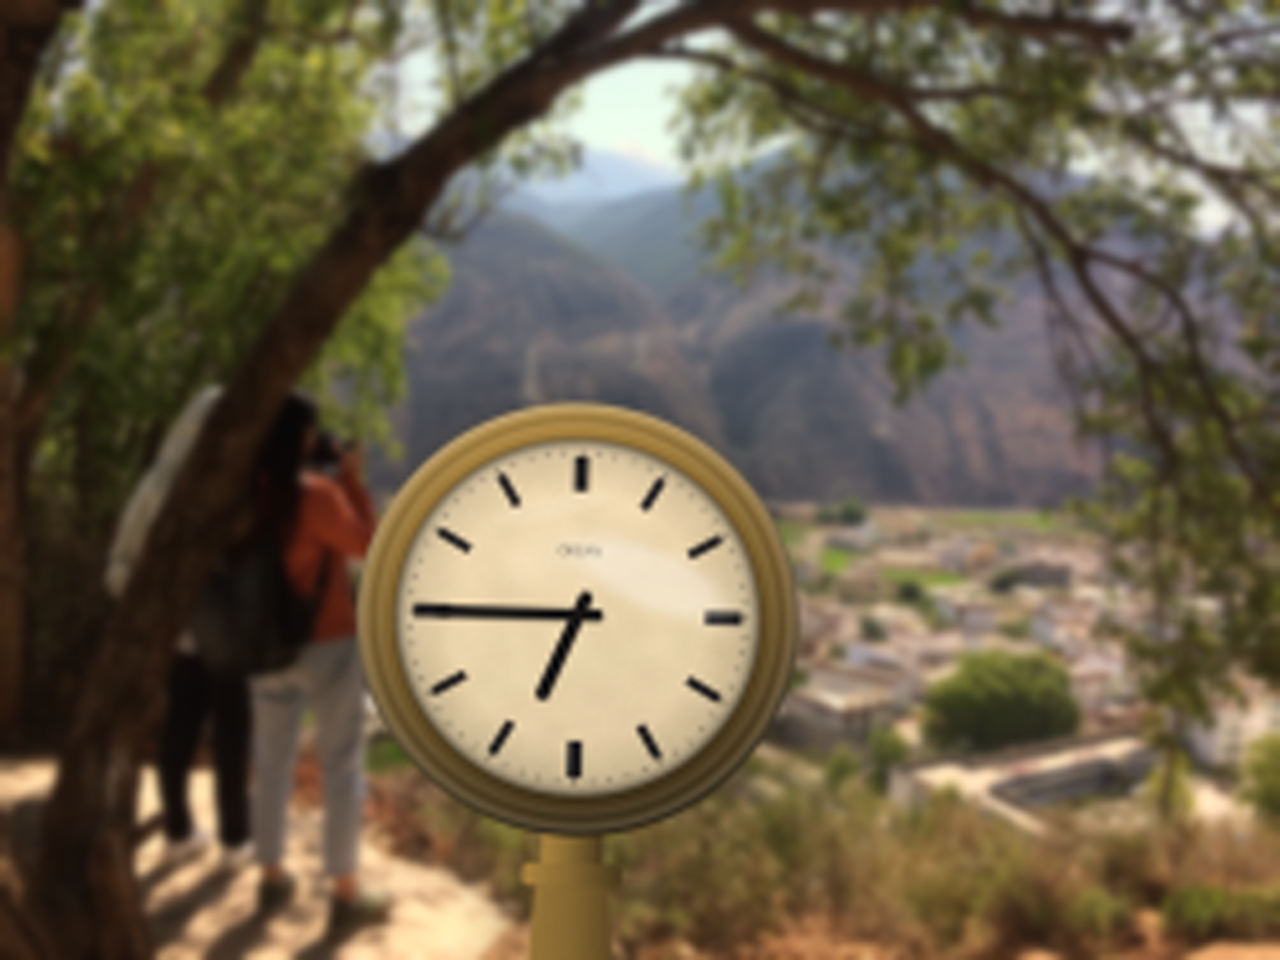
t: h=6 m=45
